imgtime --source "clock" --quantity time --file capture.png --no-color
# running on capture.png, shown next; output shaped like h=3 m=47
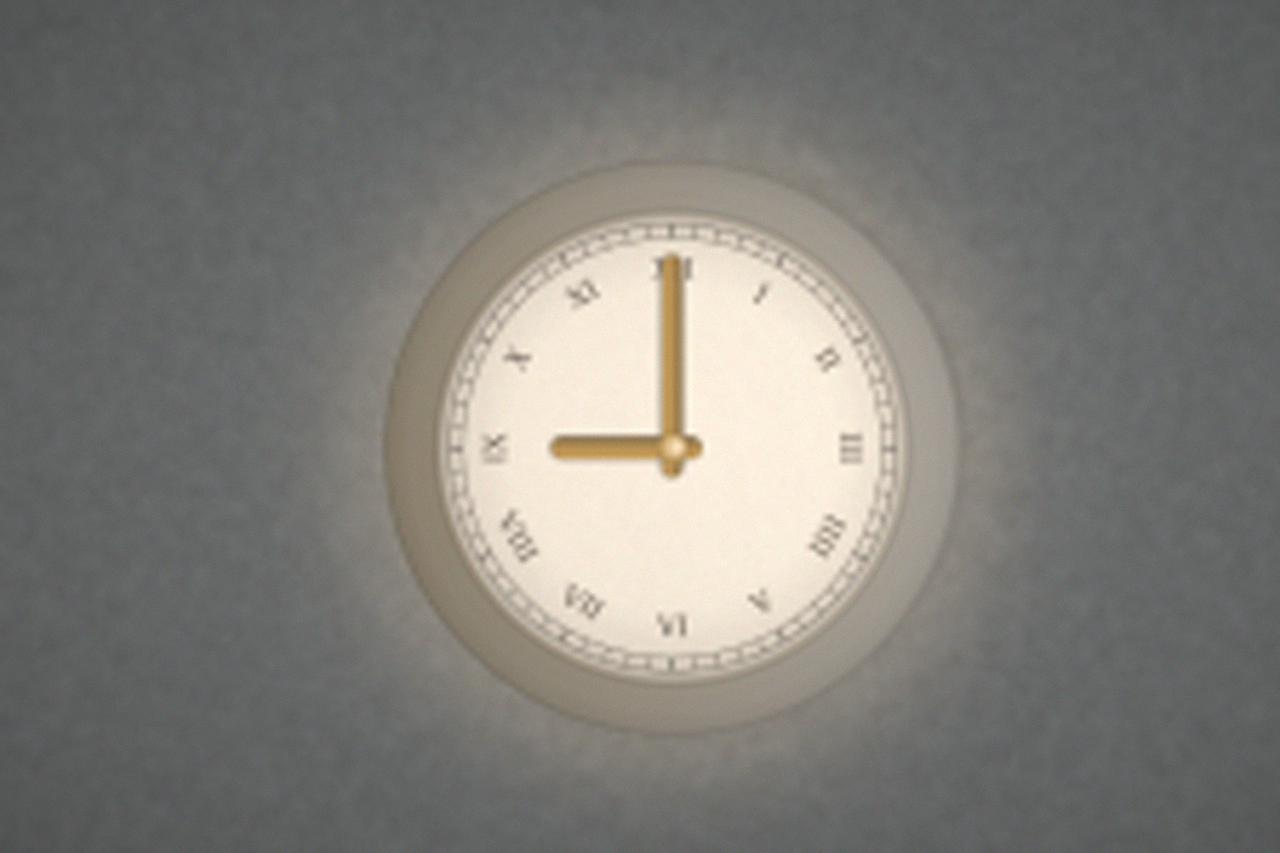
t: h=9 m=0
